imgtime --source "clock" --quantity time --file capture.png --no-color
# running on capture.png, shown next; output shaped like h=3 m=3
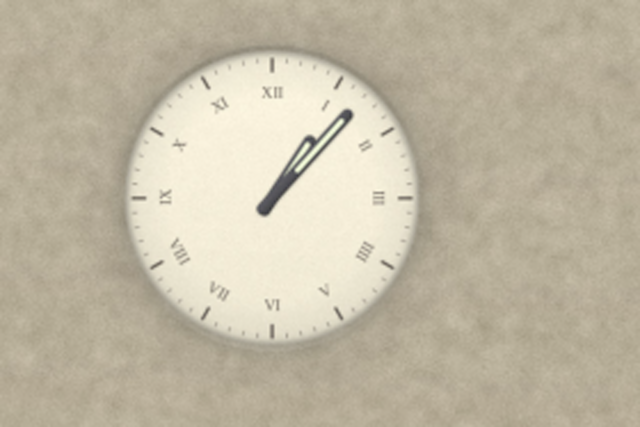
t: h=1 m=7
